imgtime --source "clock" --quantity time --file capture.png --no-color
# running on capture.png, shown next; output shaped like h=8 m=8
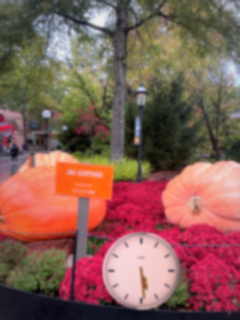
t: h=5 m=29
